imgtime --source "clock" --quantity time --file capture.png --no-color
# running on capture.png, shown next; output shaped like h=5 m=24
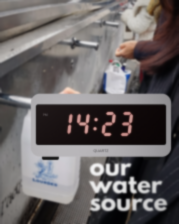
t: h=14 m=23
